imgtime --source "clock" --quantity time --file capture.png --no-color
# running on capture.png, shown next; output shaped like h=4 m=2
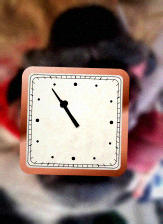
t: h=10 m=54
